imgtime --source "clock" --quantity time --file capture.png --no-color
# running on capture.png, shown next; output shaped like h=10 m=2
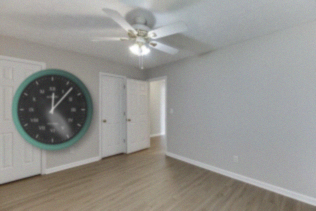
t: h=12 m=7
